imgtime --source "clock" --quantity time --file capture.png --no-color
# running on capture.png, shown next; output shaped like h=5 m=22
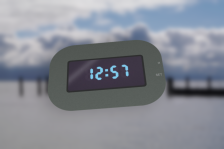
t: h=12 m=57
